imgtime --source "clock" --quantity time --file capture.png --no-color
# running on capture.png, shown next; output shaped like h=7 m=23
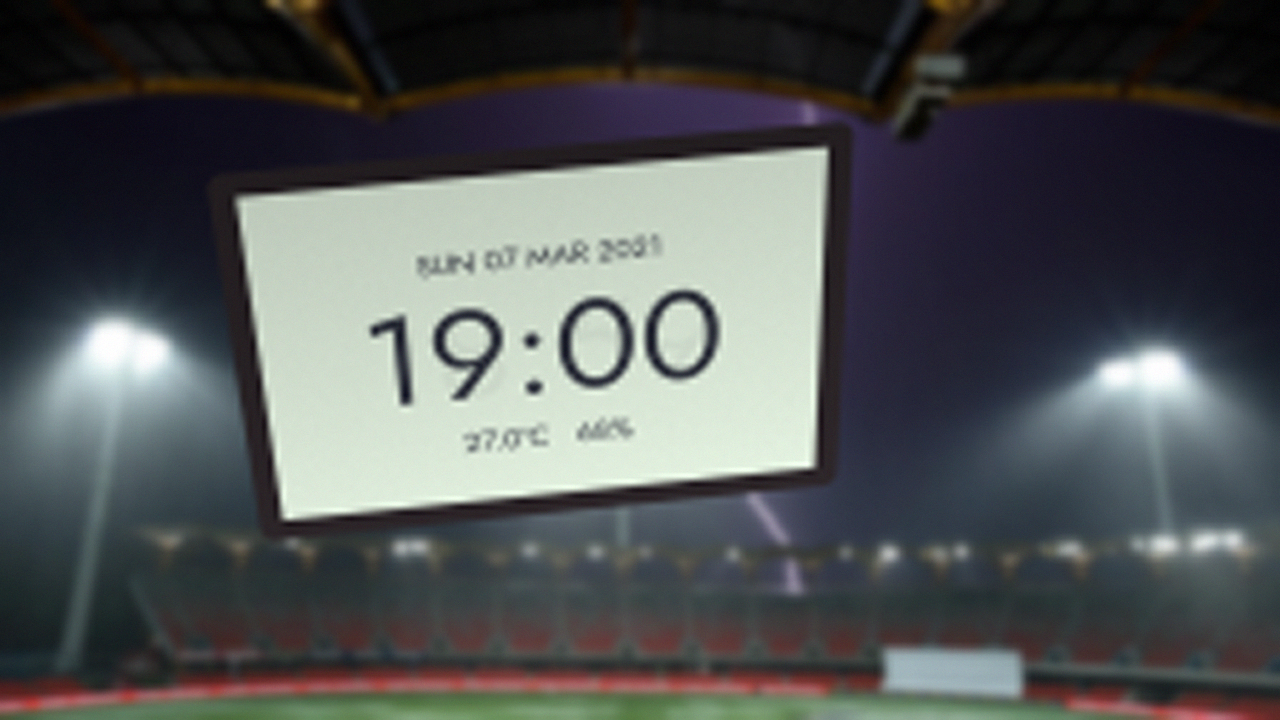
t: h=19 m=0
